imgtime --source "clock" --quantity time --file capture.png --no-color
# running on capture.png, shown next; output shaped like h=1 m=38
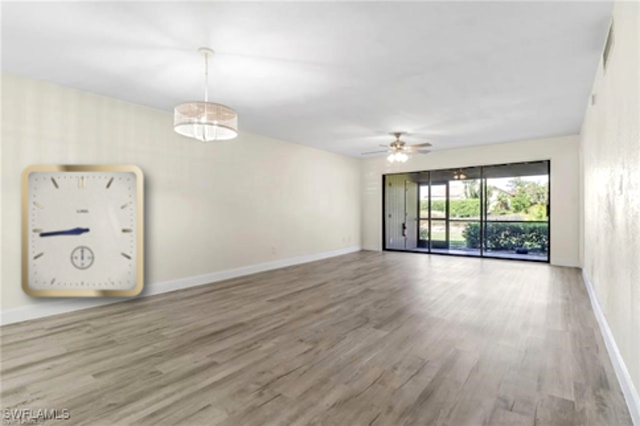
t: h=8 m=44
